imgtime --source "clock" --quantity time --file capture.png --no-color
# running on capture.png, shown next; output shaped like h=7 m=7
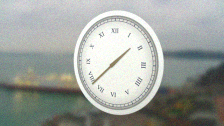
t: h=1 m=38
